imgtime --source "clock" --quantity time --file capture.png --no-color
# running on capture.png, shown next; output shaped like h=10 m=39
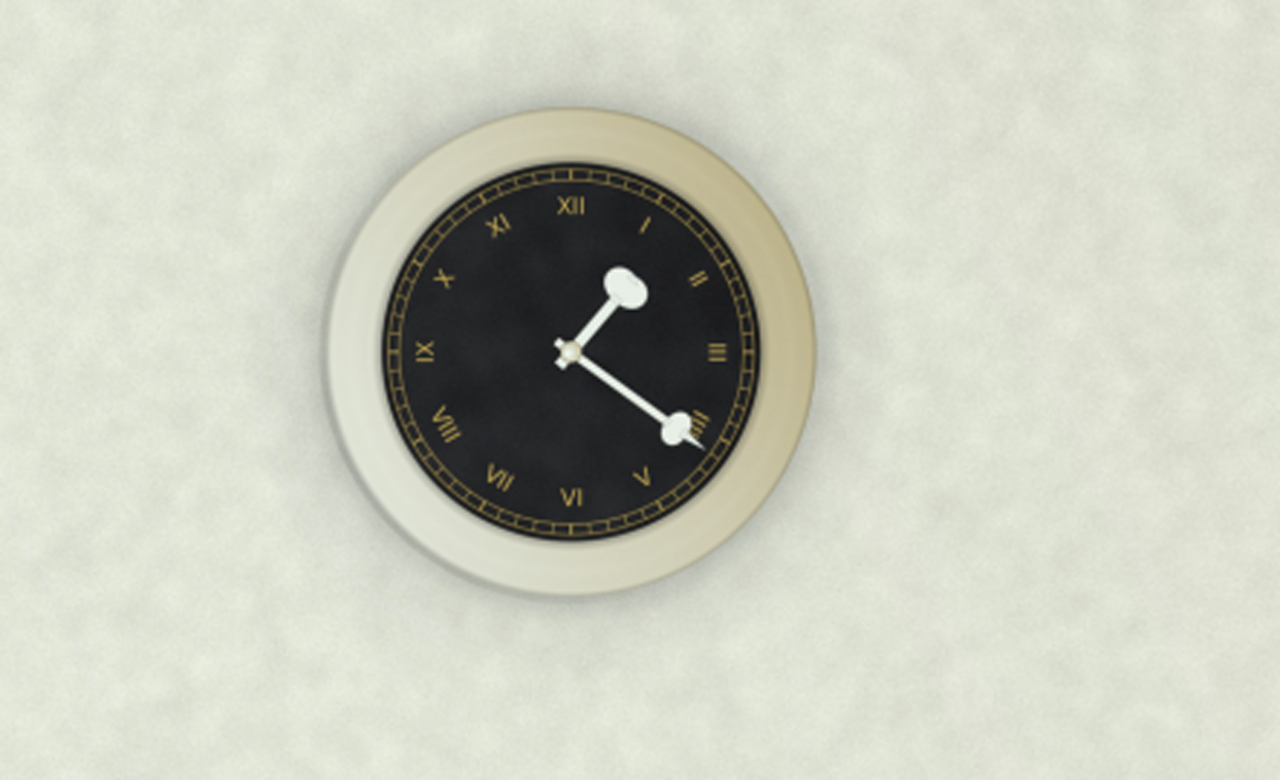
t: h=1 m=21
